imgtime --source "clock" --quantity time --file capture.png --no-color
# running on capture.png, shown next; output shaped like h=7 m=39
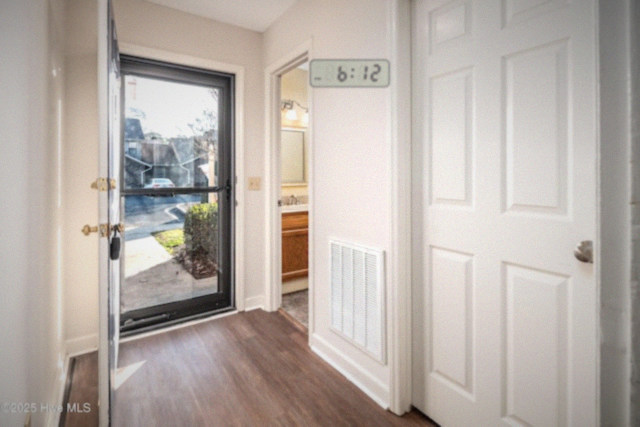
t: h=6 m=12
